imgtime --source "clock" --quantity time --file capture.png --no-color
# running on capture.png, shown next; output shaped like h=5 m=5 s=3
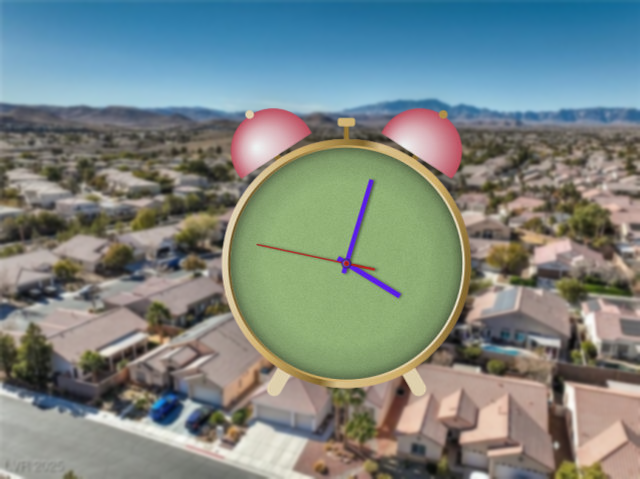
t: h=4 m=2 s=47
